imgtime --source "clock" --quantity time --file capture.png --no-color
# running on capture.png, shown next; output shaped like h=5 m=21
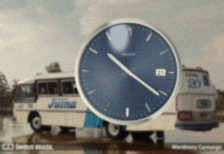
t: h=10 m=21
